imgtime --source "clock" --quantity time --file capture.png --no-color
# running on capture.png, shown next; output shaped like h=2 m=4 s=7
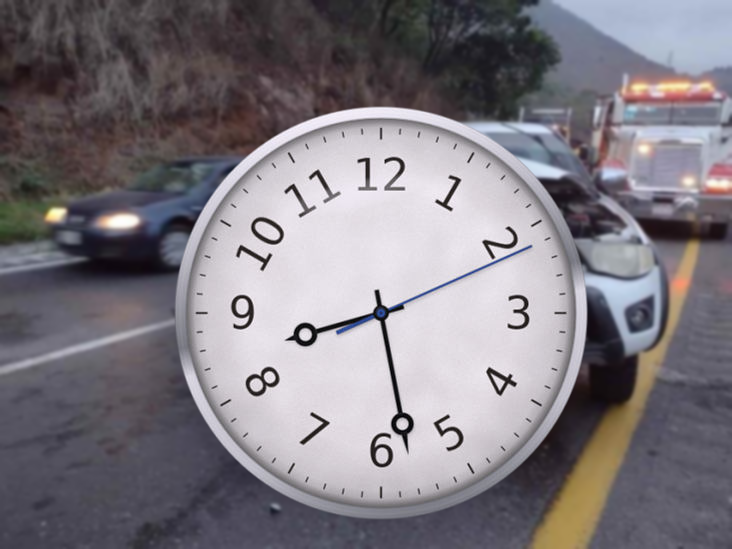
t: h=8 m=28 s=11
